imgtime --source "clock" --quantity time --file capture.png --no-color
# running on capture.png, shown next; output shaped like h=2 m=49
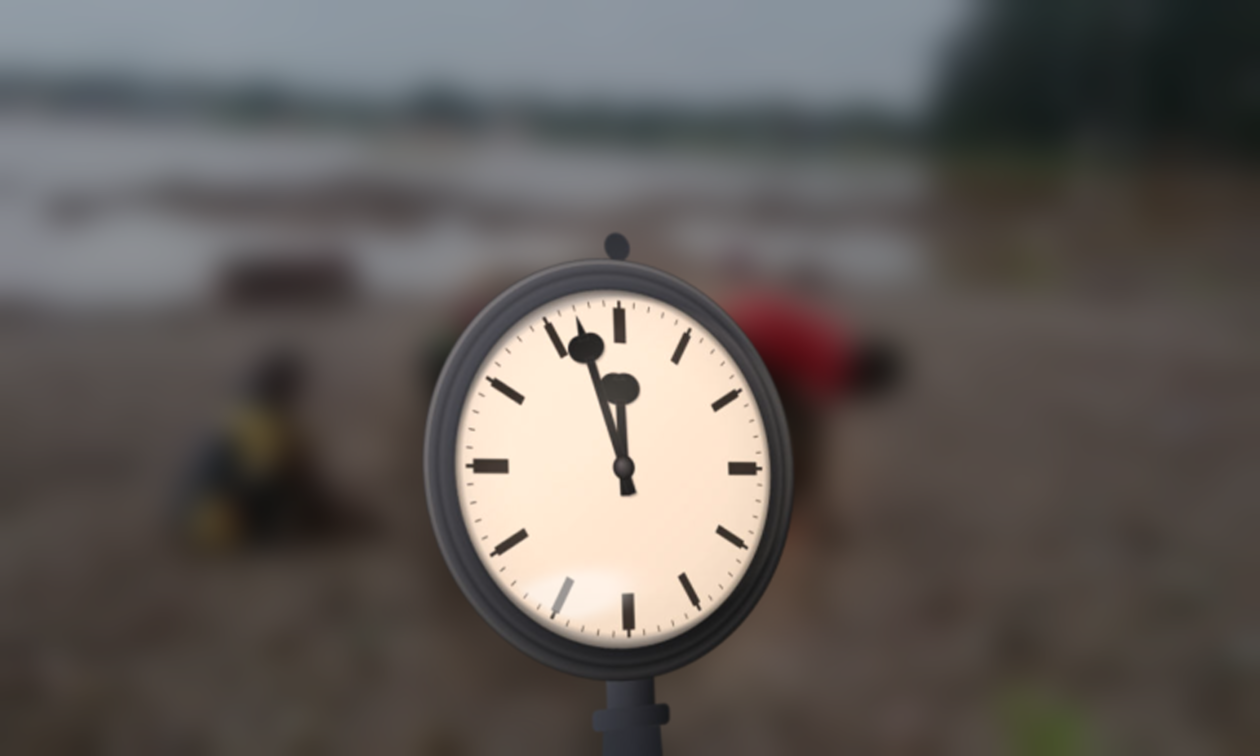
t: h=11 m=57
